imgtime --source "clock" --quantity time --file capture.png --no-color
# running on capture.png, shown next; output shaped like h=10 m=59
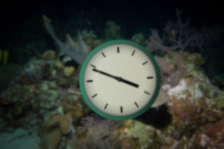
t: h=3 m=49
